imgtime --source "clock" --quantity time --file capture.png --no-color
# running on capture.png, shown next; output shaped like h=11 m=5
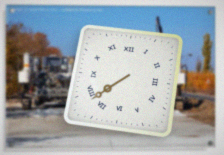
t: h=7 m=38
